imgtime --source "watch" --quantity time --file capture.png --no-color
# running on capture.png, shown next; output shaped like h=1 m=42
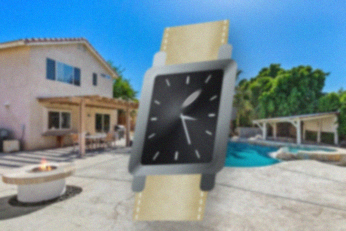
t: h=3 m=26
